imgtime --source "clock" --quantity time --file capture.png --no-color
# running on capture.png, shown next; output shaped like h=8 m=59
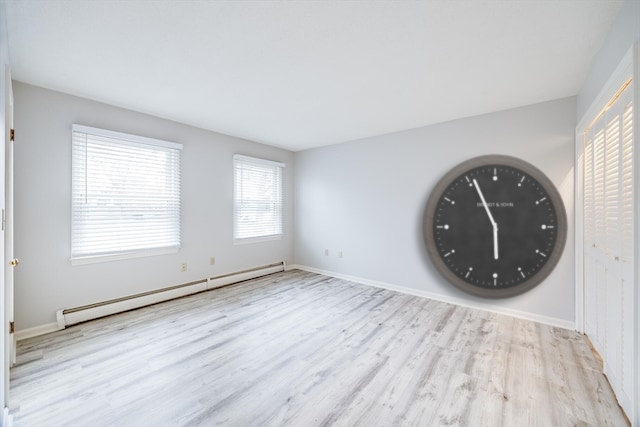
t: h=5 m=56
